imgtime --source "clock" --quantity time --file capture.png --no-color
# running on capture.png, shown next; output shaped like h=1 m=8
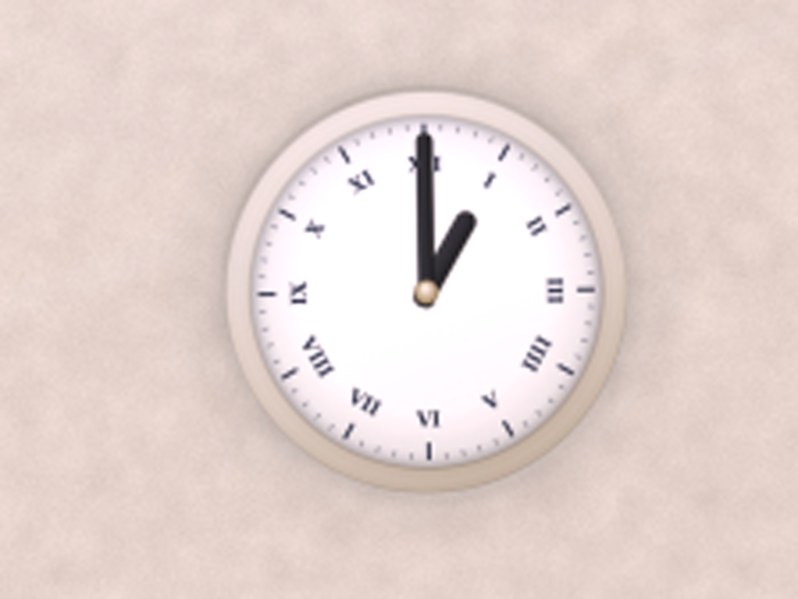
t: h=1 m=0
